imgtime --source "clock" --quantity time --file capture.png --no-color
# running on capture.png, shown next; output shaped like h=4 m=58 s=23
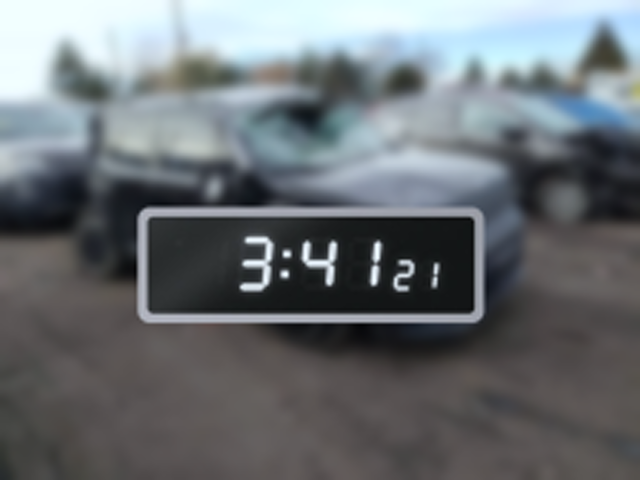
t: h=3 m=41 s=21
